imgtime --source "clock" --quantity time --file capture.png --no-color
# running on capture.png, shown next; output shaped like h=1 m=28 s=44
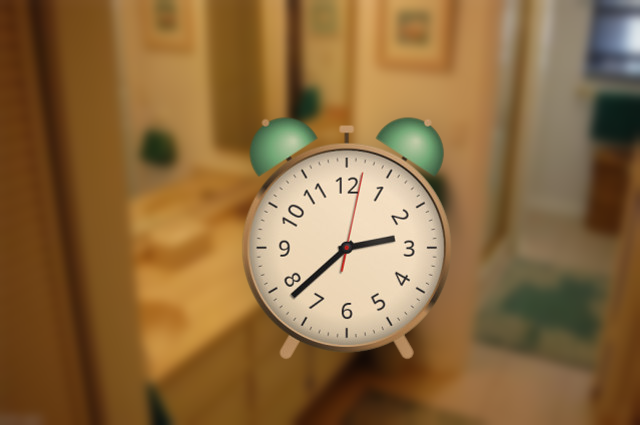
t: h=2 m=38 s=2
